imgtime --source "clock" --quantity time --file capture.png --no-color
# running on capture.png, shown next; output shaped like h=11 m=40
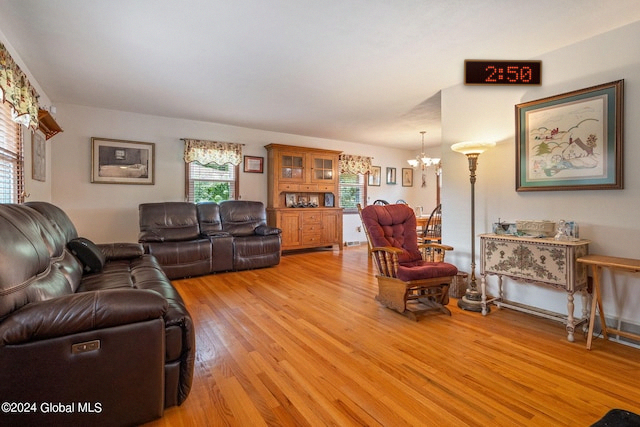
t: h=2 m=50
